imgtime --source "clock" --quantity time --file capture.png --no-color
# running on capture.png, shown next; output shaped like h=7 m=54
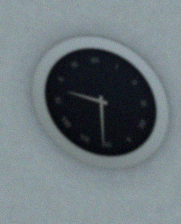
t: h=9 m=31
